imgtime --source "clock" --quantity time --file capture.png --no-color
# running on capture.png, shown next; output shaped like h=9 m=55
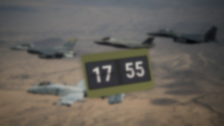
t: h=17 m=55
